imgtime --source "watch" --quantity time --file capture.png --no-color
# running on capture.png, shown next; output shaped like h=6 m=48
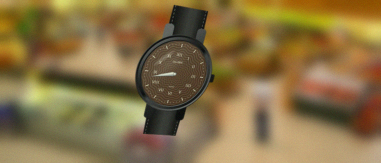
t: h=8 m=43
